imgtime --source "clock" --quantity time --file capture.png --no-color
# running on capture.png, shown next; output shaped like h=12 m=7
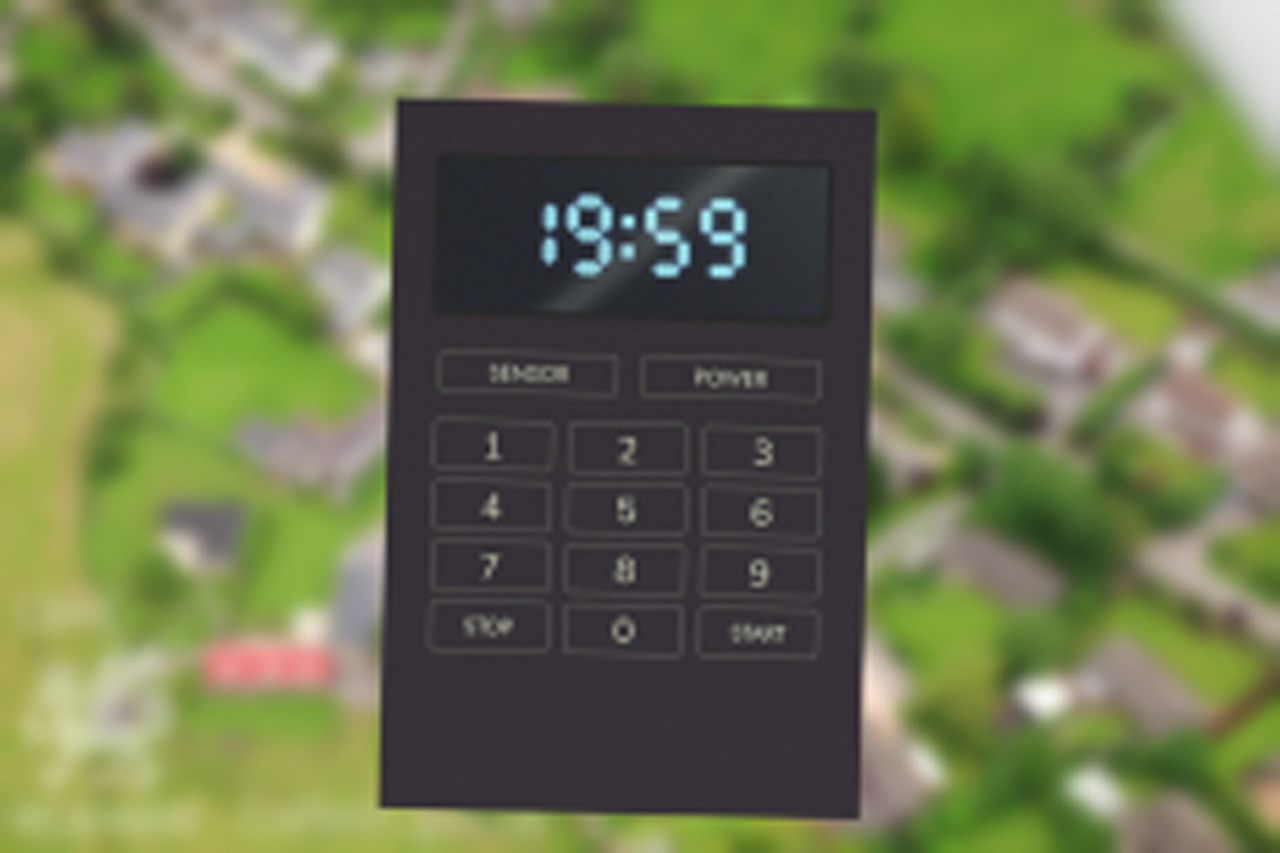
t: h=19 m=59
